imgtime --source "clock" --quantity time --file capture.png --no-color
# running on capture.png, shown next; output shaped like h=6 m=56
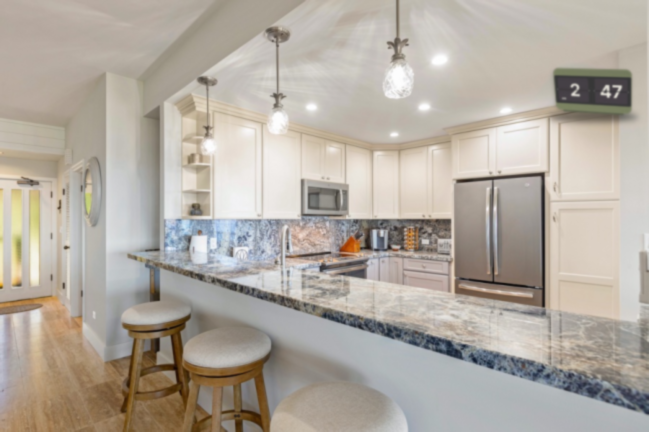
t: h=2 m=47
